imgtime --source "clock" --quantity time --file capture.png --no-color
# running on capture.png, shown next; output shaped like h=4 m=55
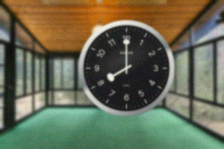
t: h=8 m=0
